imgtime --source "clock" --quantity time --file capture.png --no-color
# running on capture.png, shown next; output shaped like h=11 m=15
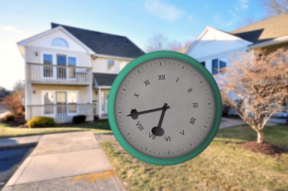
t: h=6 m=44
